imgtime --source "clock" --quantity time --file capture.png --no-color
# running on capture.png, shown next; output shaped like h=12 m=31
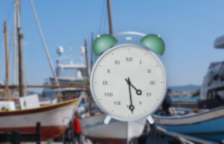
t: h=4 m=29
